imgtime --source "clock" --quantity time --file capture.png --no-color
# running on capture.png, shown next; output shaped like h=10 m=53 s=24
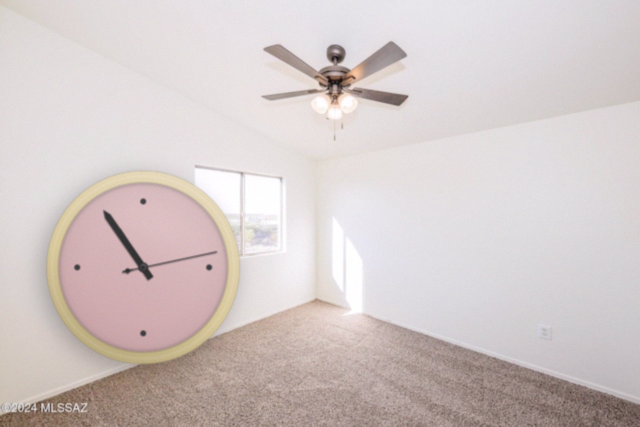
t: h=10 m=54 s=13
